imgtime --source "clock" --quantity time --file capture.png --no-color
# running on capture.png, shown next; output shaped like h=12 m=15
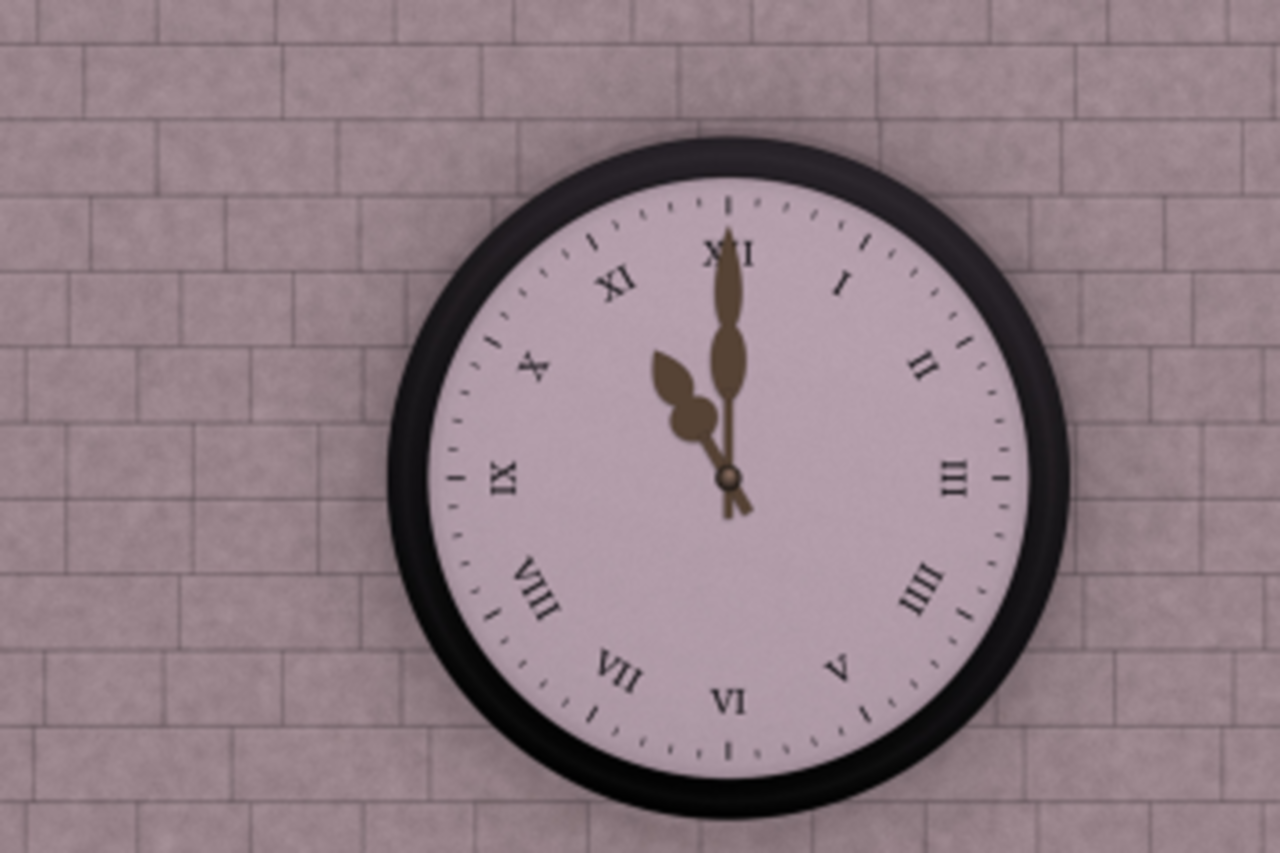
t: h=11 m=0
